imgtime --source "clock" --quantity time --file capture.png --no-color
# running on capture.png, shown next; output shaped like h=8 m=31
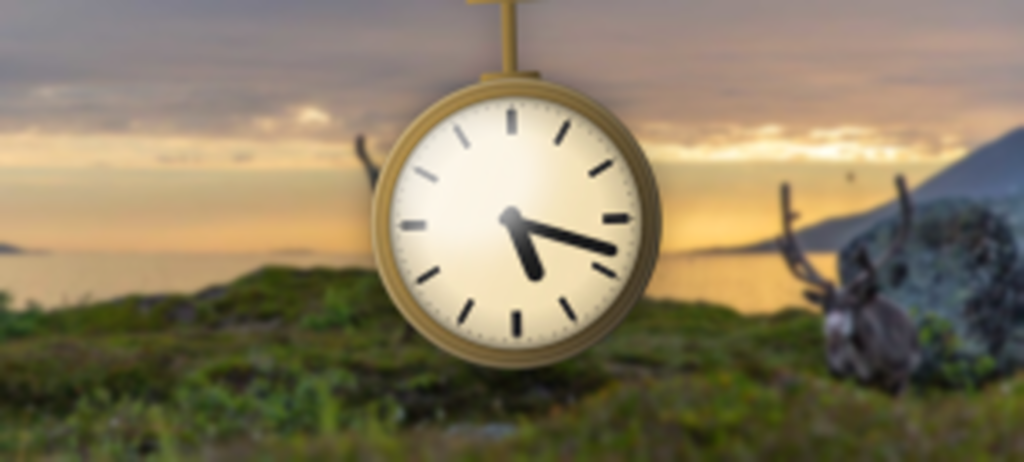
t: h=5 m=18
